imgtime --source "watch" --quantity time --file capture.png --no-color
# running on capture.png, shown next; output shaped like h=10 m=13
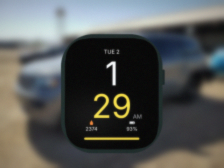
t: h=1 m=29
